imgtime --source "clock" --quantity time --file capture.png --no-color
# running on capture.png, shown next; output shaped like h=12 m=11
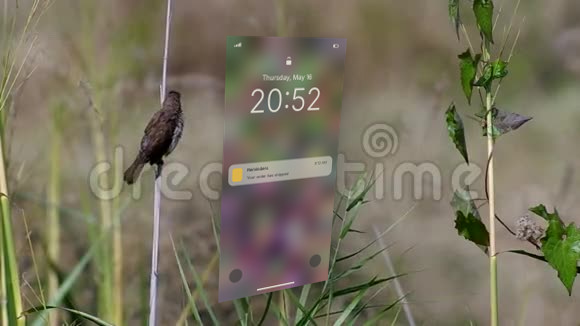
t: h=20 m=52
